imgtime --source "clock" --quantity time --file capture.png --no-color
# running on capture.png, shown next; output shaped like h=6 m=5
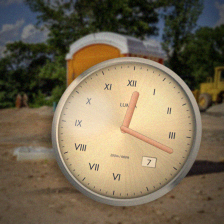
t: h=12 m=18
